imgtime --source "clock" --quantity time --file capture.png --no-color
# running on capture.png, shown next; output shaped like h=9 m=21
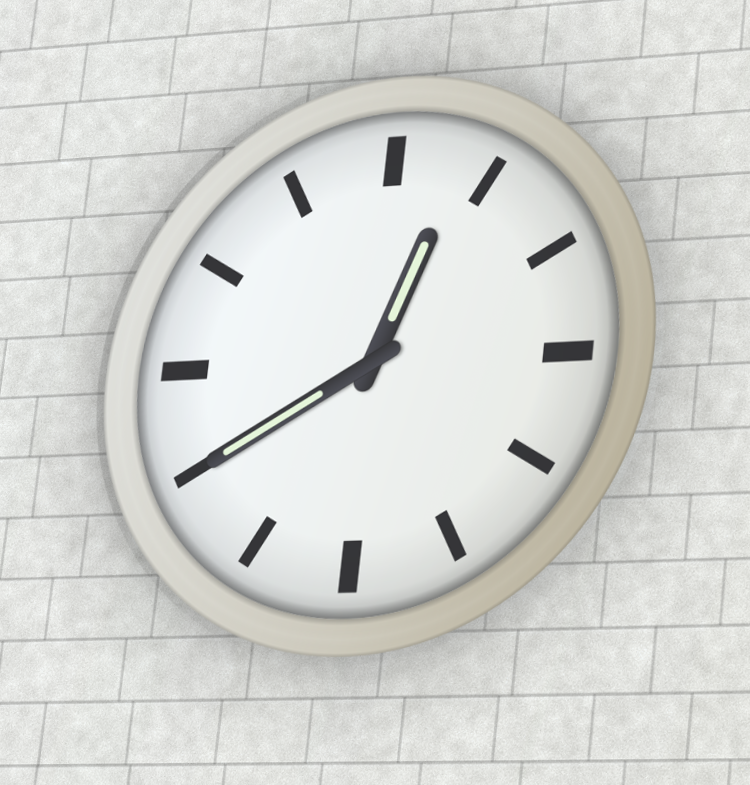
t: h=12 m=40
